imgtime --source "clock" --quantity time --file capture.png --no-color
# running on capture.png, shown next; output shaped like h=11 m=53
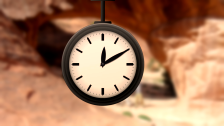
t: h=12 m=10
